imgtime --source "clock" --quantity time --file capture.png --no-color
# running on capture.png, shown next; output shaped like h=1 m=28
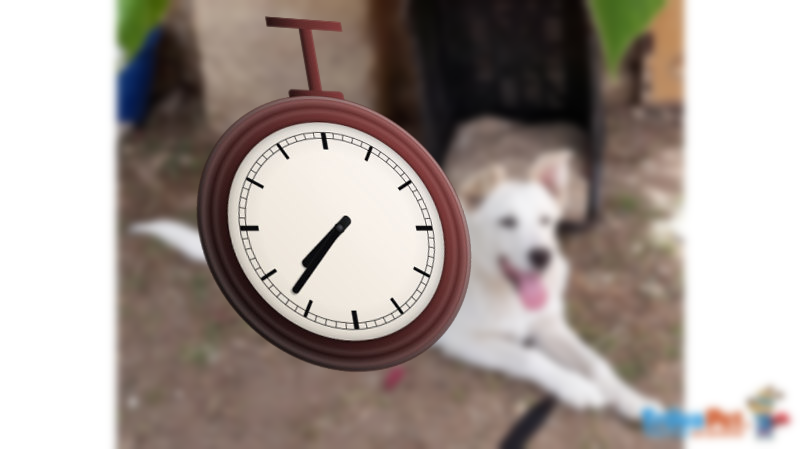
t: h=7 m=37
